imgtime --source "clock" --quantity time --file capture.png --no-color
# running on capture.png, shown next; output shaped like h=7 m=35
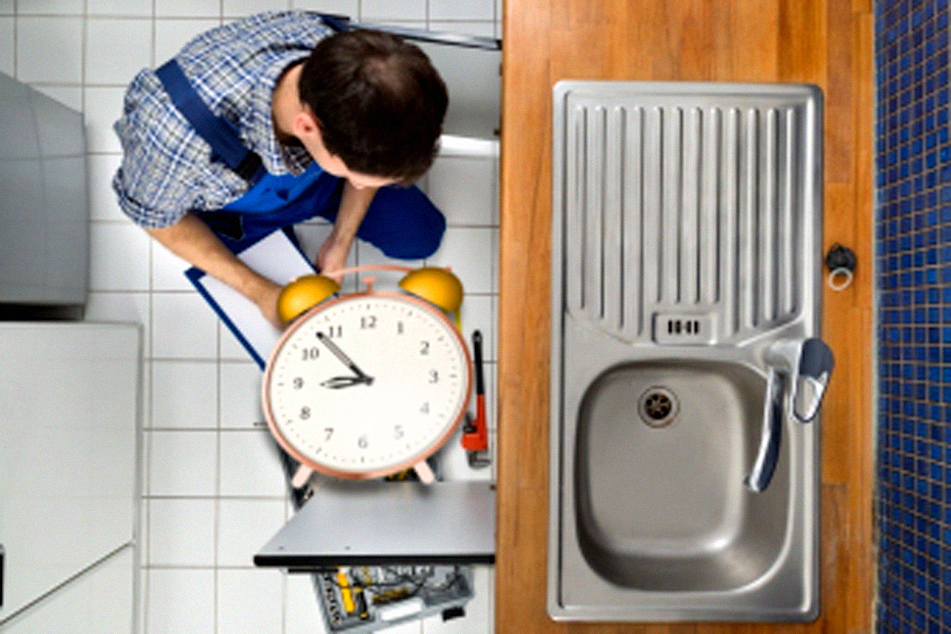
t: h=8 m=53
